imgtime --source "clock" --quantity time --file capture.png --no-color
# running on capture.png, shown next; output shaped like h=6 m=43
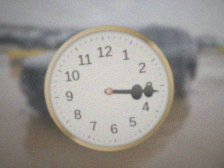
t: h=3 m=16
